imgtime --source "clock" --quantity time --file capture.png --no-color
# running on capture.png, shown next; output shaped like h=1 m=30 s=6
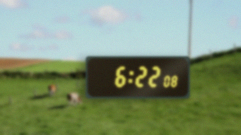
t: h=6 m=22 s=8
